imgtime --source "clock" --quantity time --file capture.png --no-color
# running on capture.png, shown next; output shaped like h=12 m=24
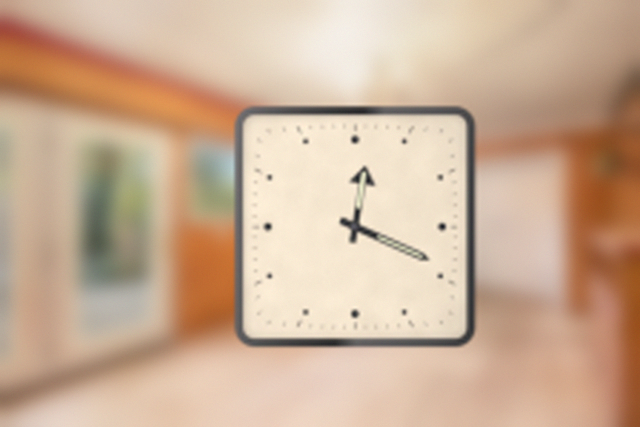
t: h=12 m=19
